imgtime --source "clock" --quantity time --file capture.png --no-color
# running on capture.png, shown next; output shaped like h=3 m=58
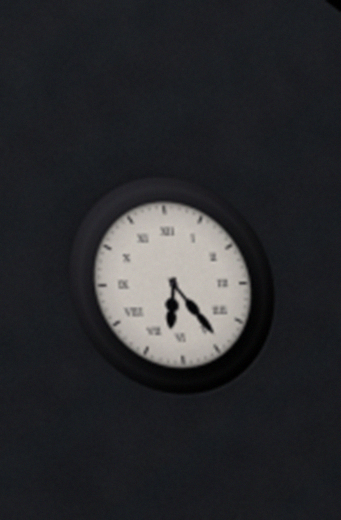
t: h=6 m=24
